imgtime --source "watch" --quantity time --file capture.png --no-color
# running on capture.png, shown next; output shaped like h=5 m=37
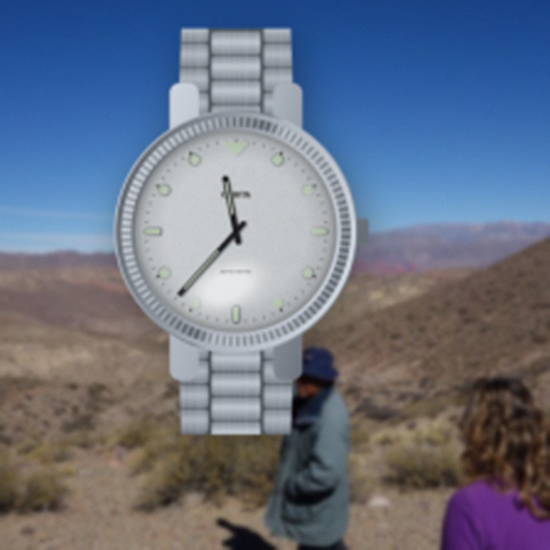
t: h=11 m=37
